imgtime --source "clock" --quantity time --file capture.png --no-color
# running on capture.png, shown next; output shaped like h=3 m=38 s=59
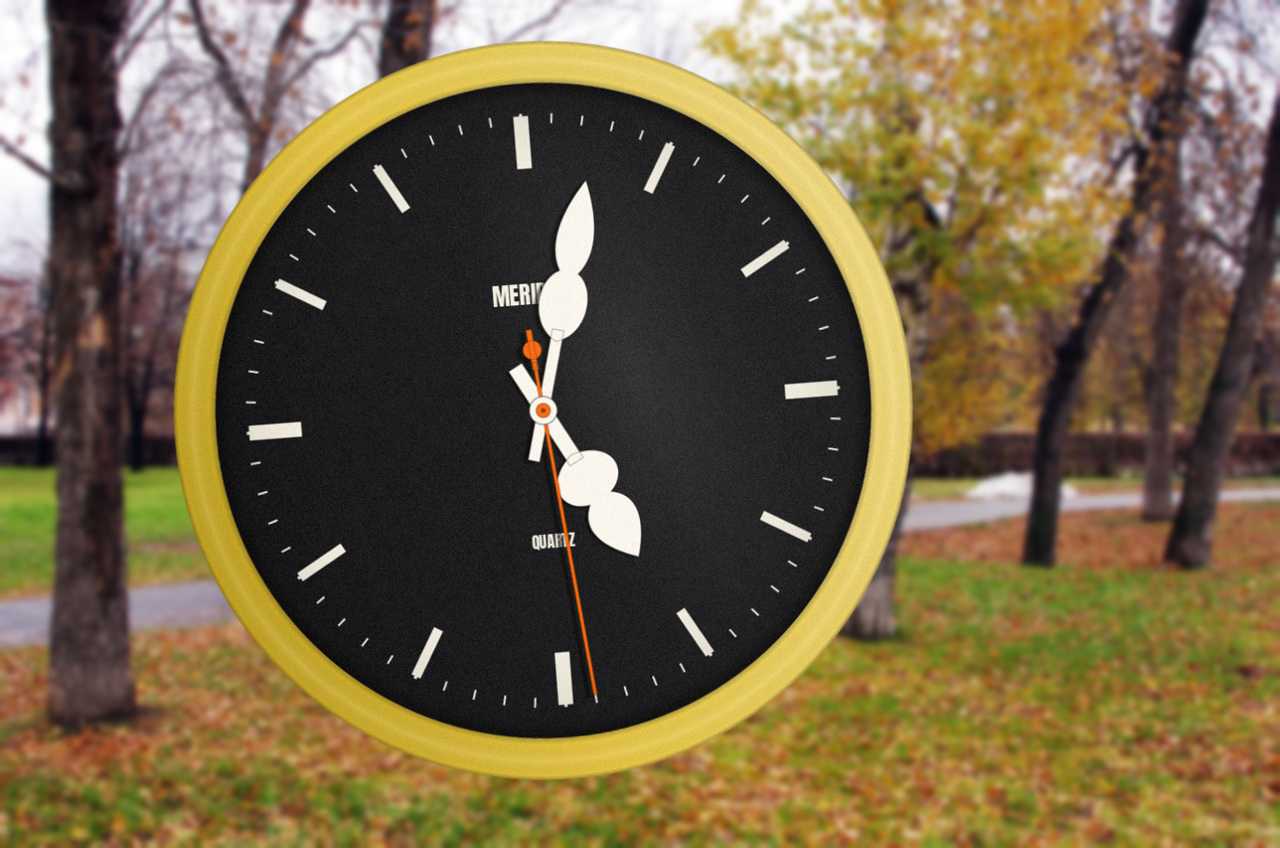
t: h=5 m=2 s=29
